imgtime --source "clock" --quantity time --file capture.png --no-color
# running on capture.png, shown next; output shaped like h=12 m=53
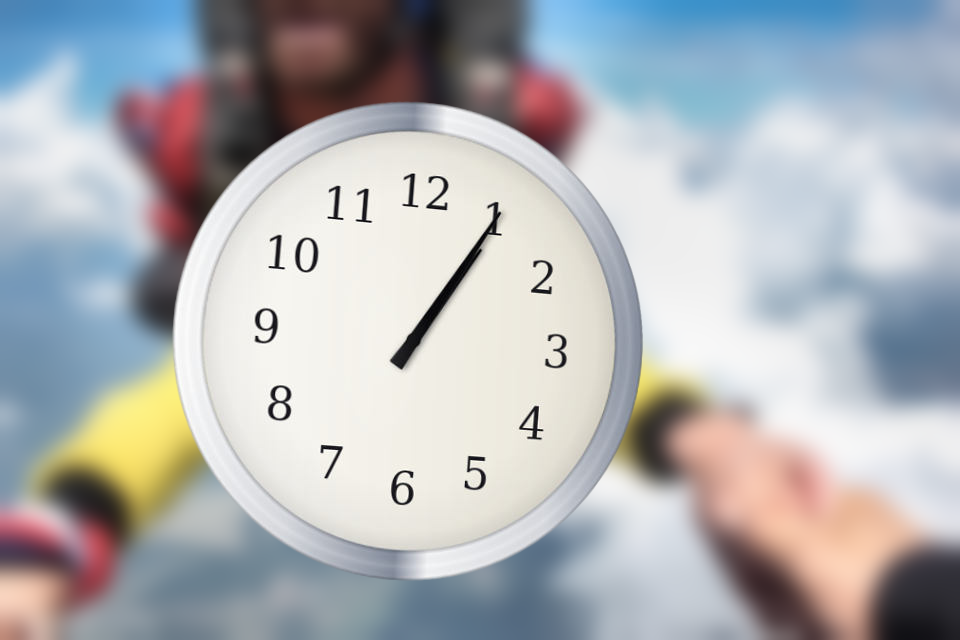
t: h=1 m=5
